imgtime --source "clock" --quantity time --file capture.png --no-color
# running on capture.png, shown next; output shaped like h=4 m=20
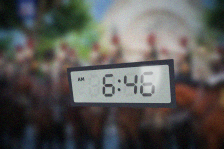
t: h=6 m=46
